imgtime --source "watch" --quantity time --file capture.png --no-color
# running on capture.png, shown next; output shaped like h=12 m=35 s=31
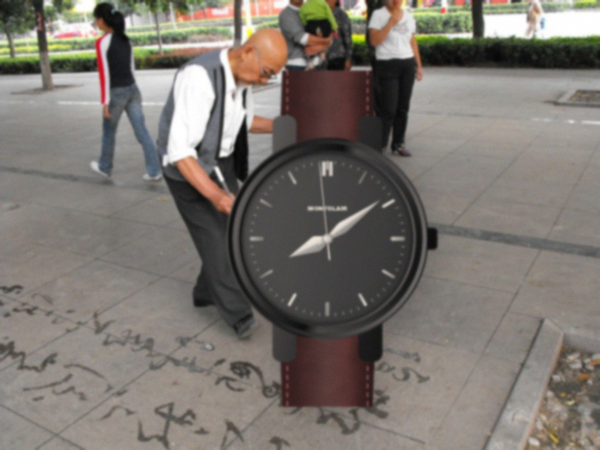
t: h=8 m=8 s=59
